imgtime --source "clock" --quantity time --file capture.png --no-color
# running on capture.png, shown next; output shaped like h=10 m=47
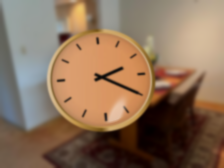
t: h=2 m=20
